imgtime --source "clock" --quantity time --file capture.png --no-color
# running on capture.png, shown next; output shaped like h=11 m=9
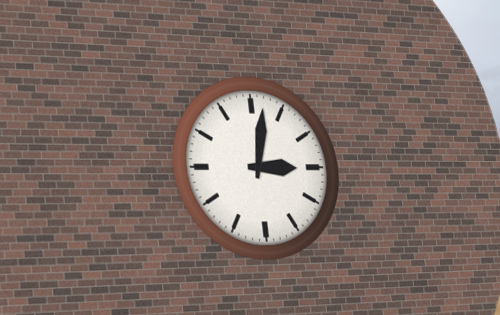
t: h=3 m=2
